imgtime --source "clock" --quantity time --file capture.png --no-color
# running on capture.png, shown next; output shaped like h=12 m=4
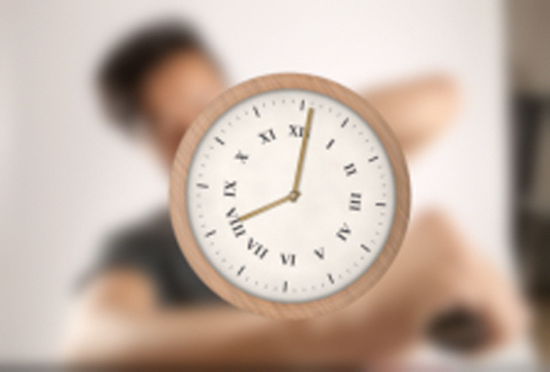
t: h=8 m=1
